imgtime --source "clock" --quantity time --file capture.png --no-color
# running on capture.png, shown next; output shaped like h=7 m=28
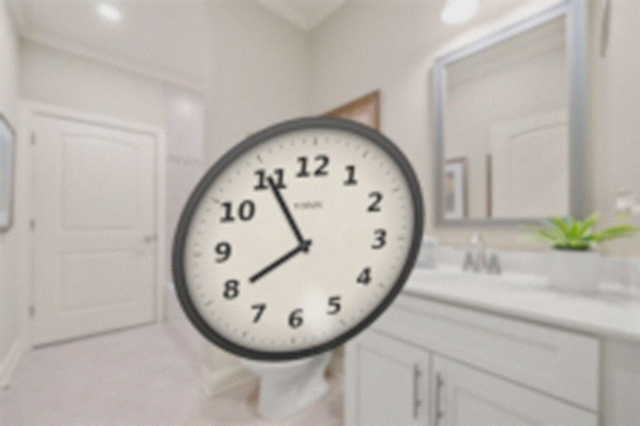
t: h=7 m=55
